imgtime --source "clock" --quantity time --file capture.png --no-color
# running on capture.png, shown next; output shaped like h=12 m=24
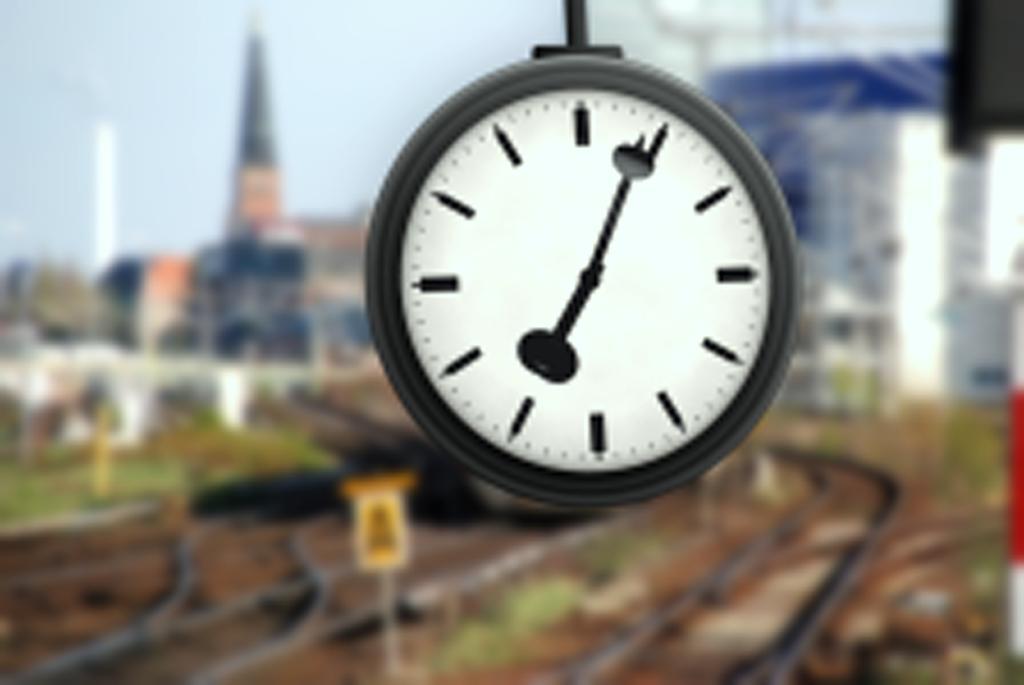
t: h=7 m=4
